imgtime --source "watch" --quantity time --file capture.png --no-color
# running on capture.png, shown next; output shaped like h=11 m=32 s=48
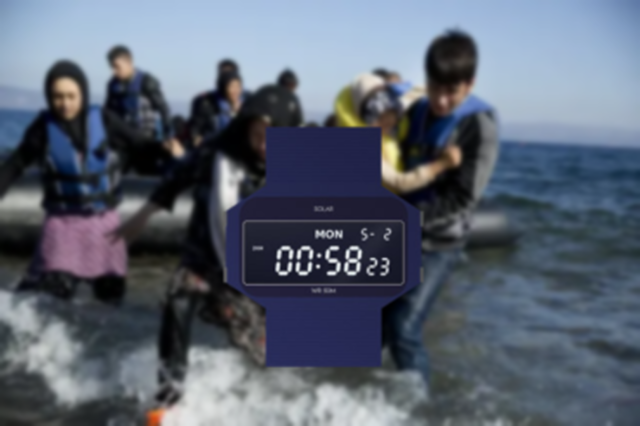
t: h=0 m=58 s=23
